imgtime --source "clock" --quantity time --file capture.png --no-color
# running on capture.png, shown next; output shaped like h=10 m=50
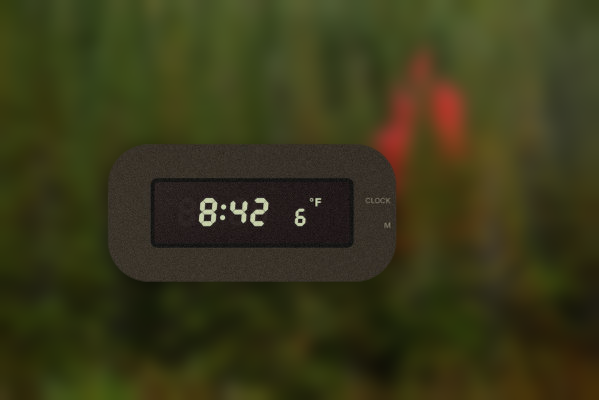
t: h=8 m=42
